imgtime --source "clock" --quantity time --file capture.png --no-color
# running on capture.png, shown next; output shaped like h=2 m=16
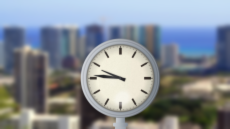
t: h=9 m=46
